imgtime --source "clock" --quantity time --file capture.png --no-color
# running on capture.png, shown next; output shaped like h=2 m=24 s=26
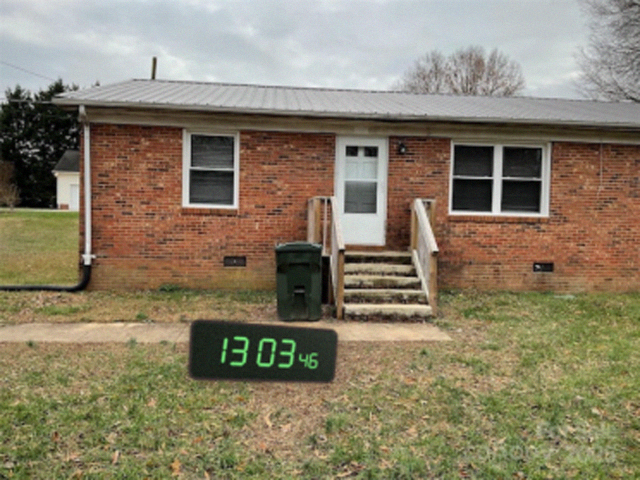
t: h=13 m=3 s=46
